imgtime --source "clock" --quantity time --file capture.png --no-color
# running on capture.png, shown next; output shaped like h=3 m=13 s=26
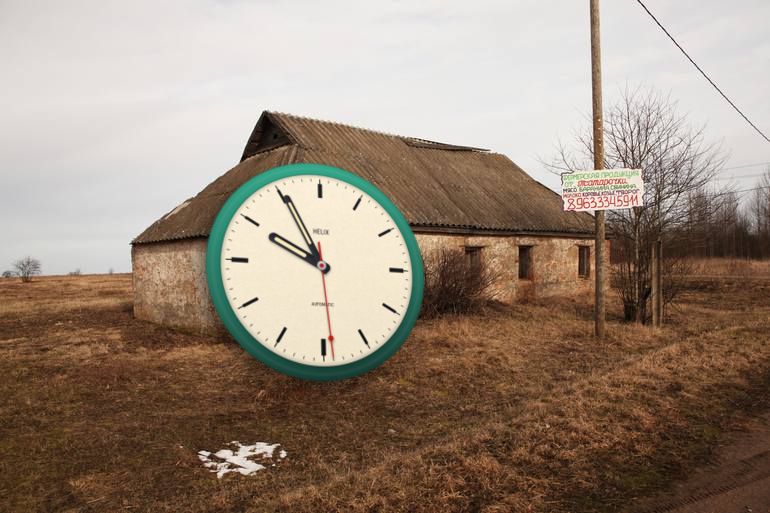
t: h=9 m=55 s=29
